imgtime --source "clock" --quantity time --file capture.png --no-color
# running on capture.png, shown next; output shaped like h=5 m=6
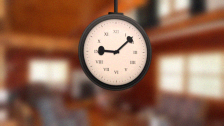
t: h=9 m=8
